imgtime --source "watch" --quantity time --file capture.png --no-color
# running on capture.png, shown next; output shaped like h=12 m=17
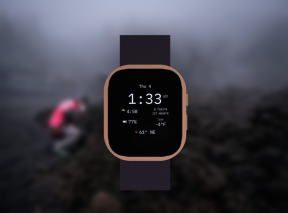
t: h=1 m=33
